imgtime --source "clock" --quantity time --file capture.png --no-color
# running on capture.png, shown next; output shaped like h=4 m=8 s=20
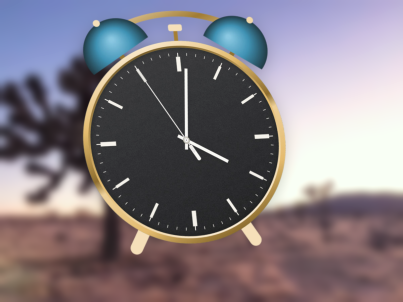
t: h=4 m=0 s=55
